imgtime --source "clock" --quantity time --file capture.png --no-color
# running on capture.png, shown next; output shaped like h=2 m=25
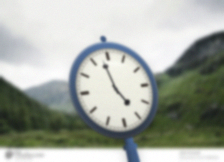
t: h=4 m=58
